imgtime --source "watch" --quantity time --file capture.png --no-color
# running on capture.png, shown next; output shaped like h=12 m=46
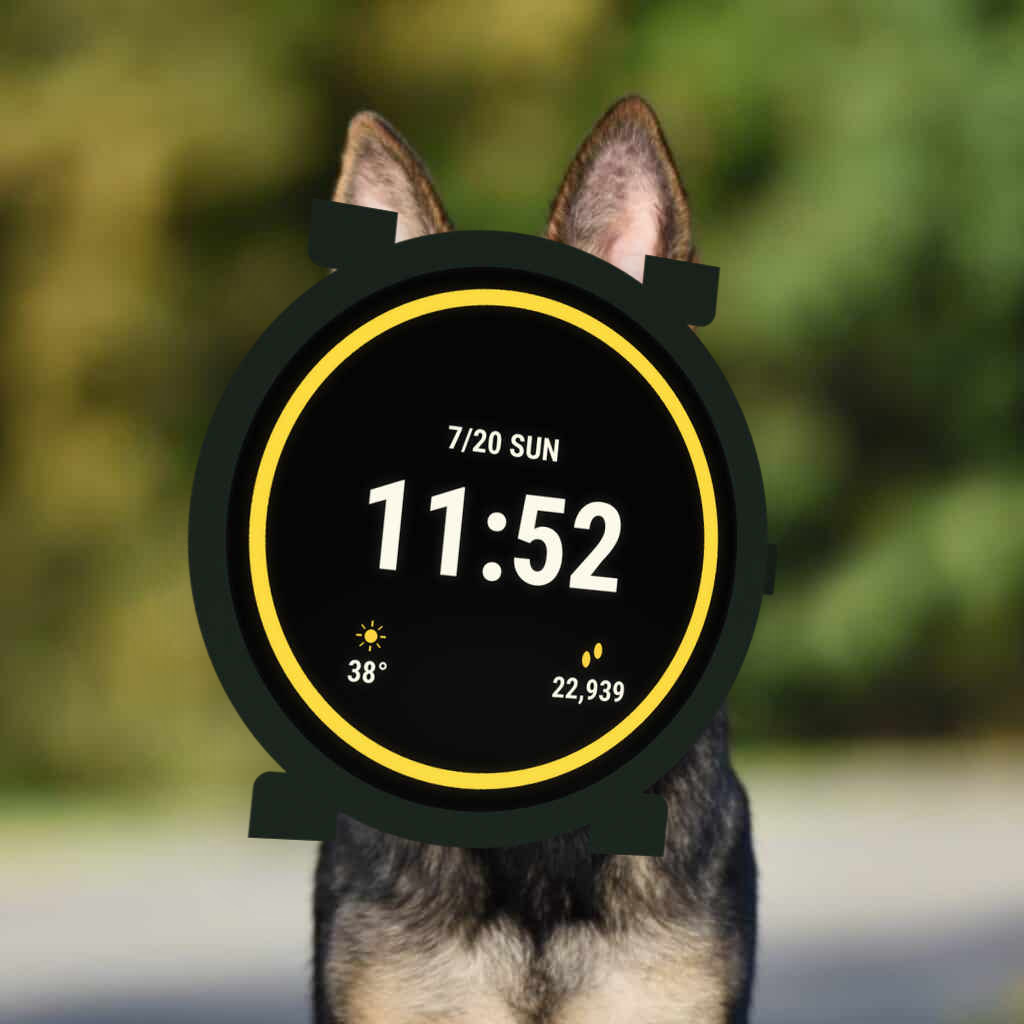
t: h=11 m=52
